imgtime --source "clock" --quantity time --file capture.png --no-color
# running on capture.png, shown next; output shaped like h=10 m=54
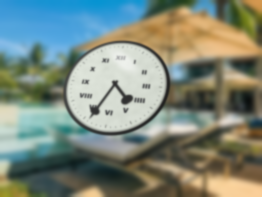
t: h=4 m=34
